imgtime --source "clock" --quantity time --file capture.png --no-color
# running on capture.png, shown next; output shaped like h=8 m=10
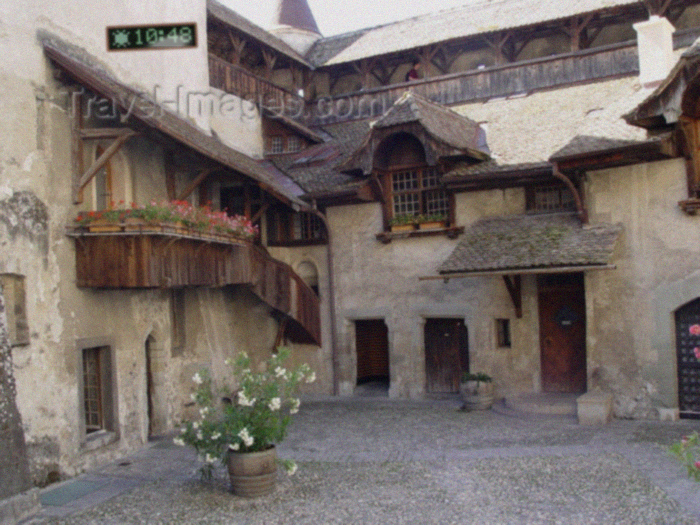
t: h=10 m=48
